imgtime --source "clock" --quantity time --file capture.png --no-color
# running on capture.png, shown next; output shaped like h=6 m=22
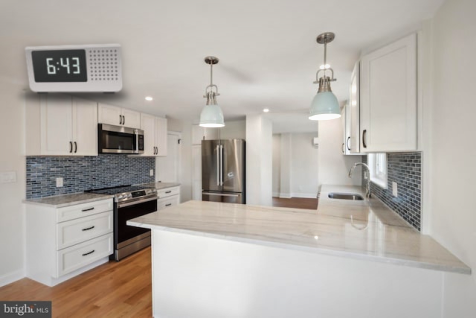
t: h=6 m=43
